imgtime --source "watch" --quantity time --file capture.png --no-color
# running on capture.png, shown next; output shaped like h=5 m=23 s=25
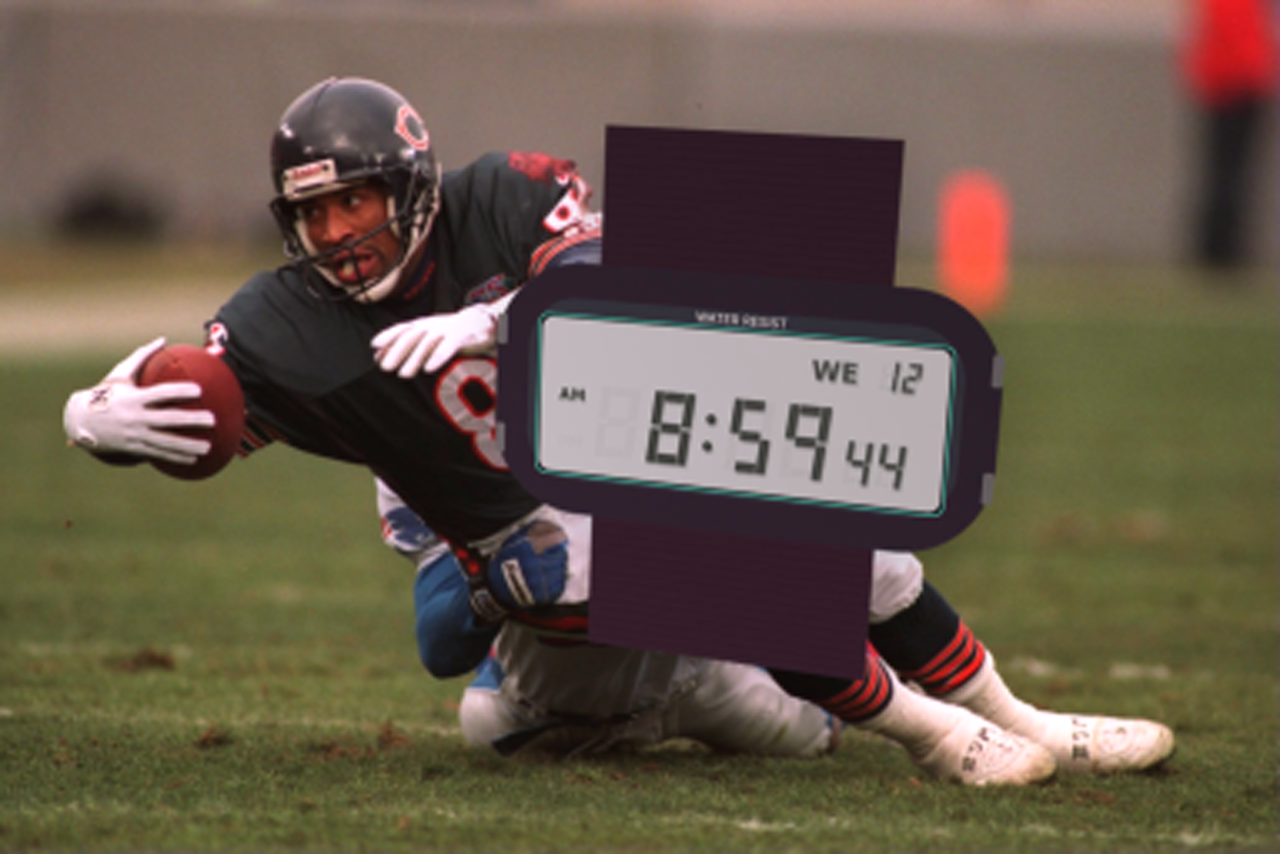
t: h=8 m=59 s=44
